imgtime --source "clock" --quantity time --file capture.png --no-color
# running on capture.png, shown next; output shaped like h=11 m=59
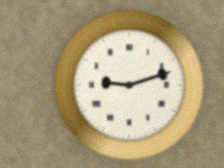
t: h=9 m=12
